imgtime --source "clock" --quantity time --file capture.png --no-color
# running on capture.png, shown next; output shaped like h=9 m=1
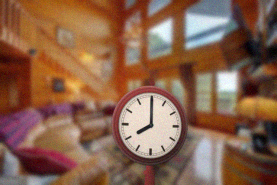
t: h=8 m=0
